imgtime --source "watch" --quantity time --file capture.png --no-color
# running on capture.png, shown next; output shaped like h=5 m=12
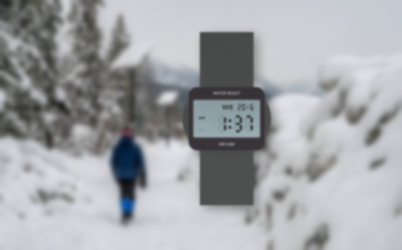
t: h=1 m=37
